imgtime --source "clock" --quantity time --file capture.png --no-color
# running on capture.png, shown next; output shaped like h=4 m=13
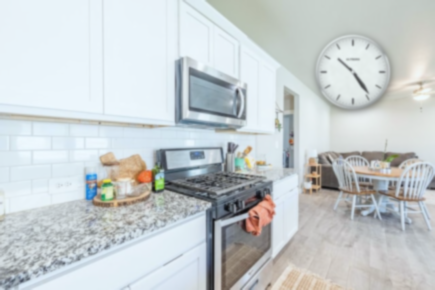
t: h=10 m=24
